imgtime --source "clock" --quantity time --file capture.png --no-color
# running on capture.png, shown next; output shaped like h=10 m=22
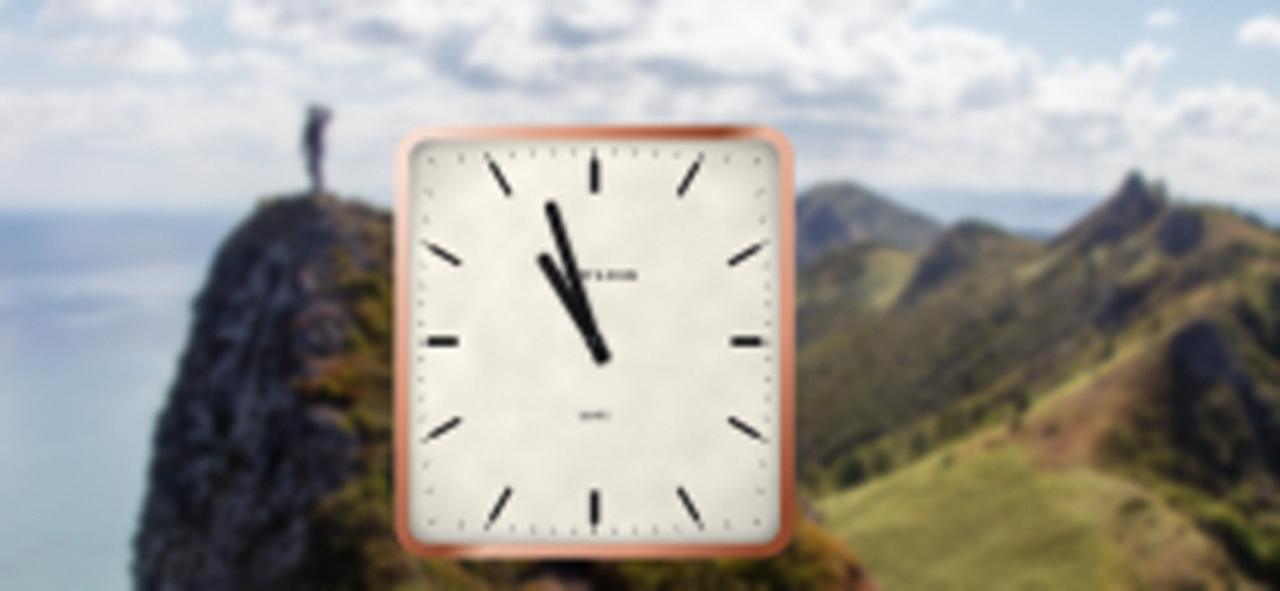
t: h=10 m=57
